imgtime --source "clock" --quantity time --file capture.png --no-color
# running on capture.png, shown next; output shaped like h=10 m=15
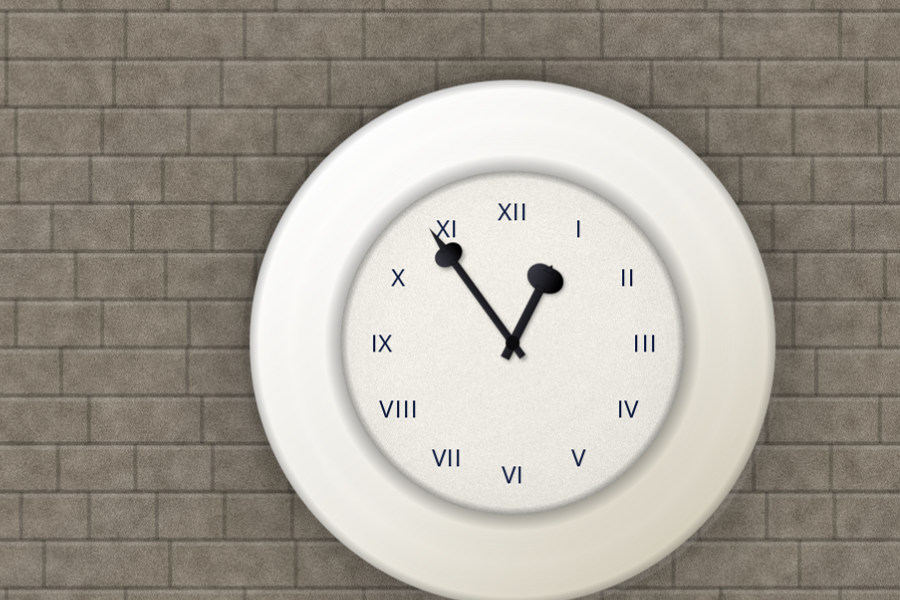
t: h=12 m=54
